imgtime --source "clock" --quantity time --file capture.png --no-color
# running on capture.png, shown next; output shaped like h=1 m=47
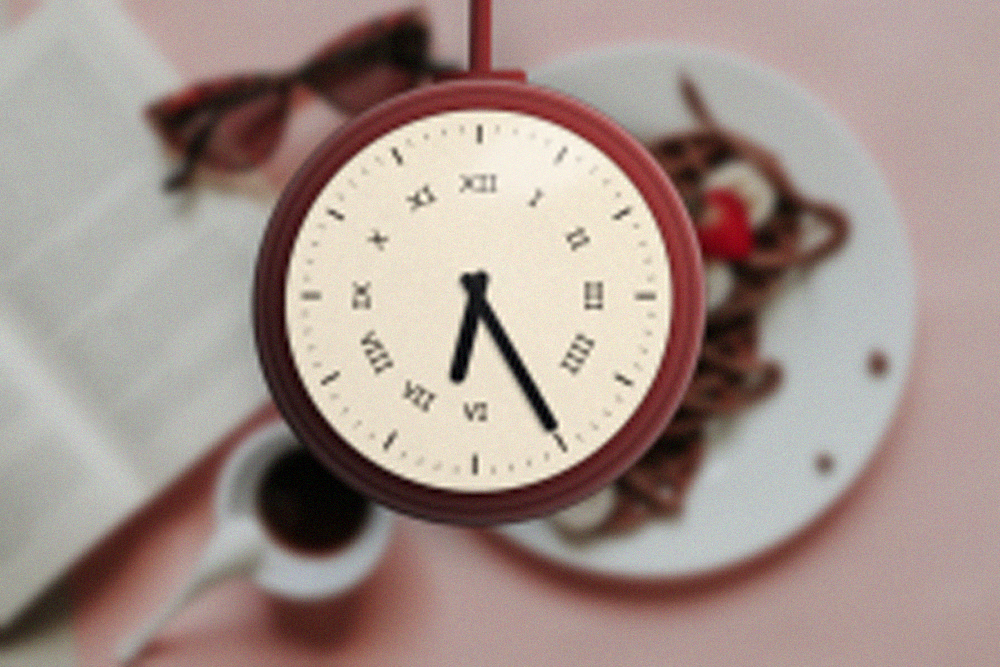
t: h=6 m=25
